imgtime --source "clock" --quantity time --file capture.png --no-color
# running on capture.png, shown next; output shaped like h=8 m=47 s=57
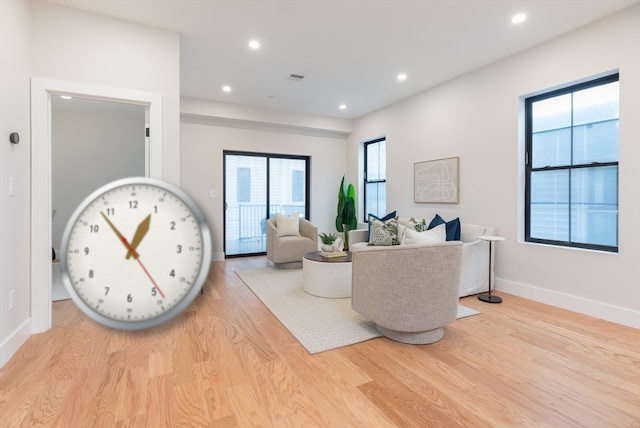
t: h=12 m=53 s=24
